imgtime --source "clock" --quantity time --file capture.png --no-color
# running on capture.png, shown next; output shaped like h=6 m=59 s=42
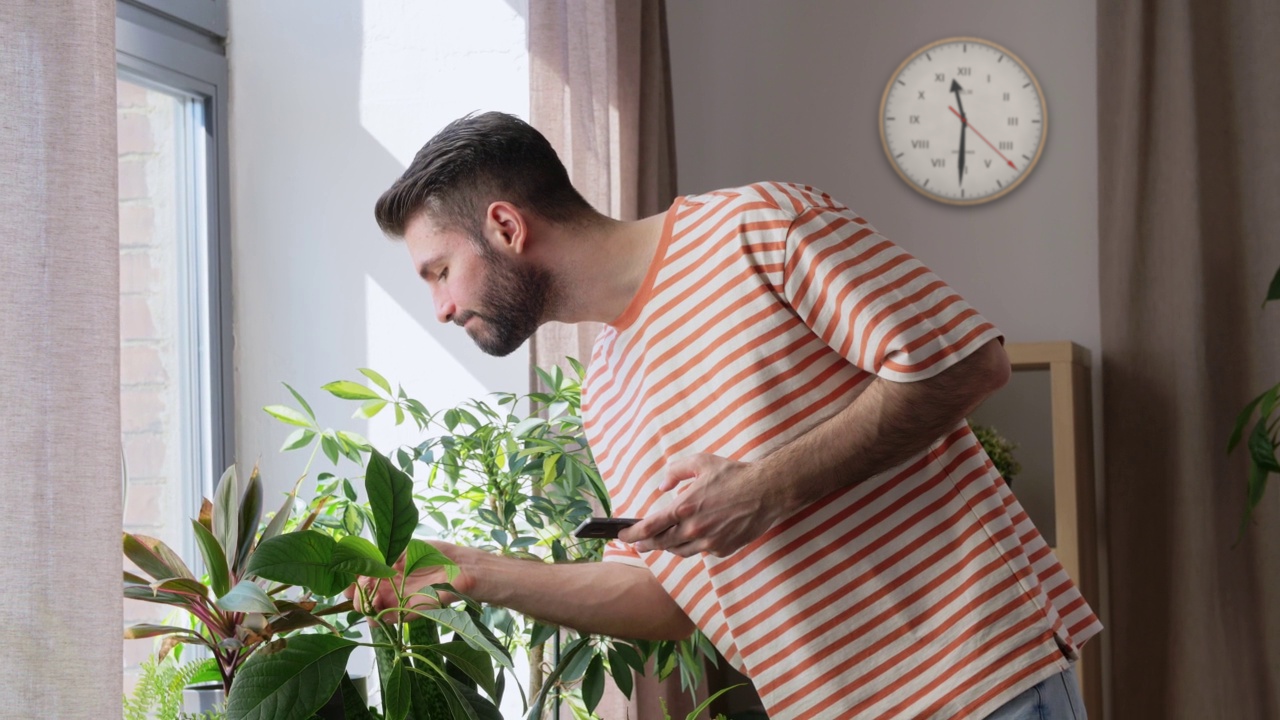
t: h=11 m=30 s=22
